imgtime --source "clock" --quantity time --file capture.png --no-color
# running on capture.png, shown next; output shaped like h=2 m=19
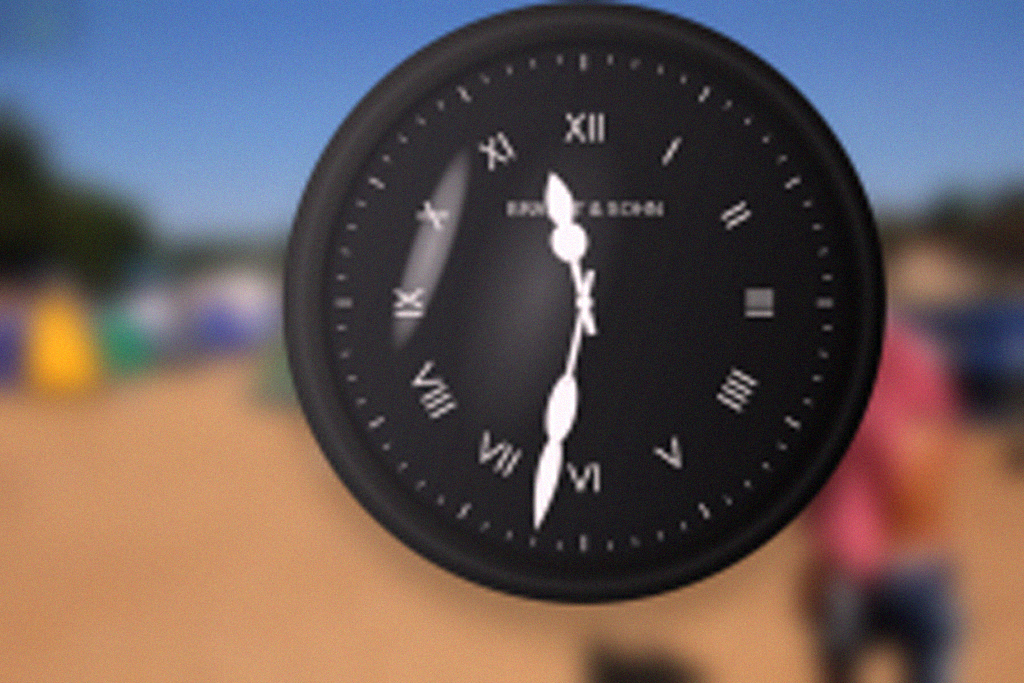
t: h=11 m=32
